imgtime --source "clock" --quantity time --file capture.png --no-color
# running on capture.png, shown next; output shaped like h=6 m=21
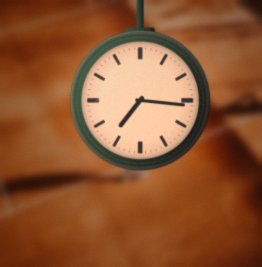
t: h=7 m=16
